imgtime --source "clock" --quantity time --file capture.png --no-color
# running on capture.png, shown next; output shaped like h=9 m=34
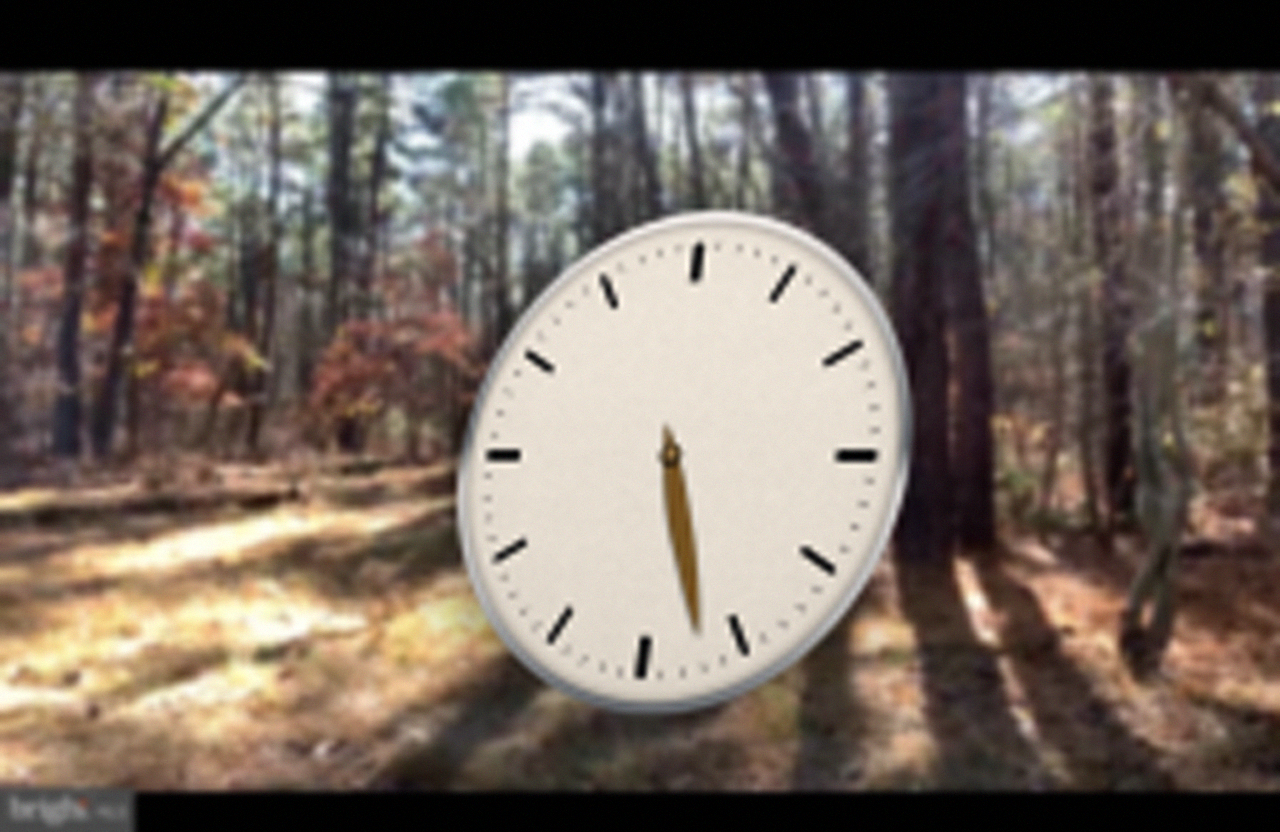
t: h=5 m=27
